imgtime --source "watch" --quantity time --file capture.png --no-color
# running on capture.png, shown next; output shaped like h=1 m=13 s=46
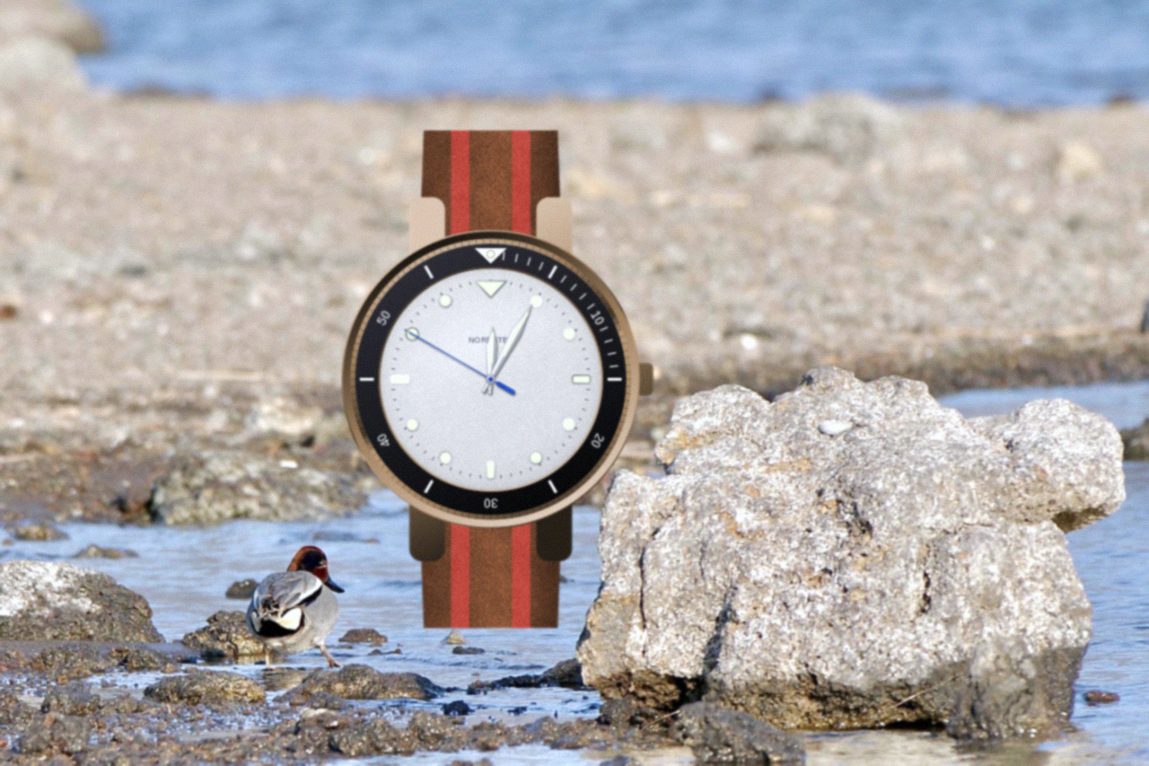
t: h=12 m=4 s=50
